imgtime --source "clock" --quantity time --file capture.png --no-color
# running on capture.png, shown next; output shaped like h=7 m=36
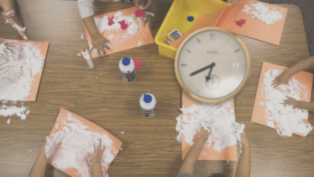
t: h=6 m=41
